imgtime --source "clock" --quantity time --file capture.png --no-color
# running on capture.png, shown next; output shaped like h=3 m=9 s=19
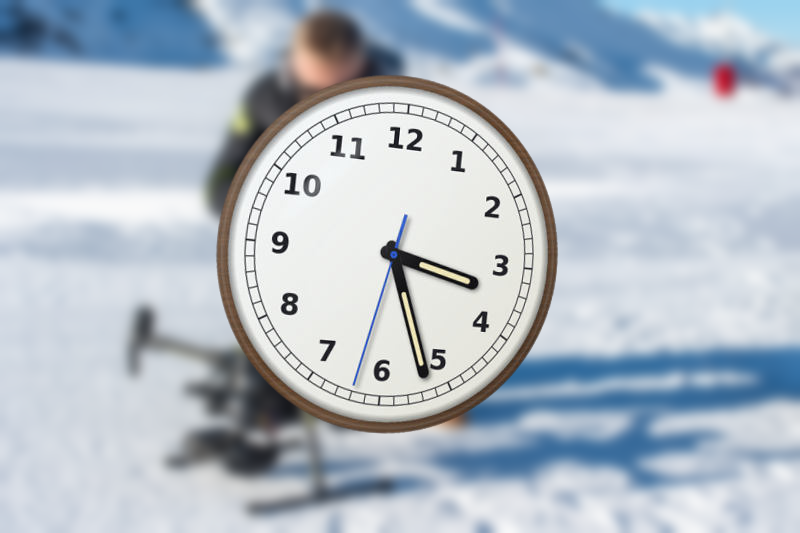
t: h=3 m=26 s=32
